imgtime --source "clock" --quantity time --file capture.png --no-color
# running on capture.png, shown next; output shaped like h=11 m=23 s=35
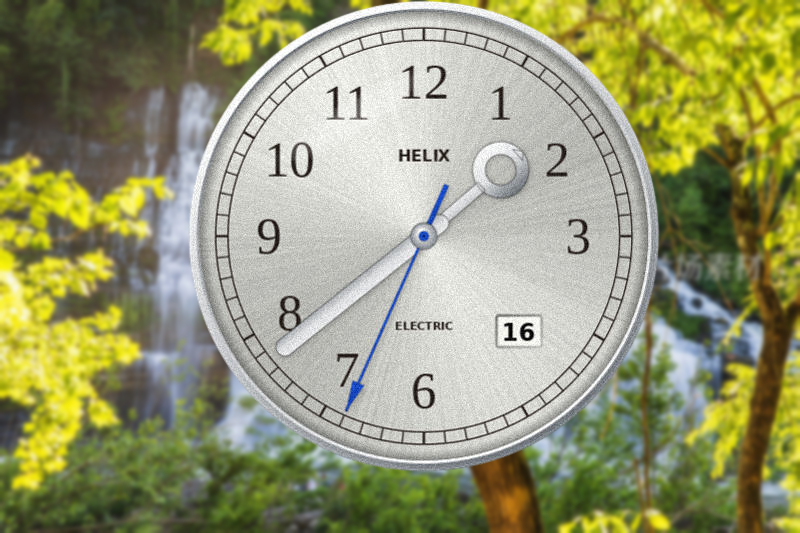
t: h=1 m=38 s=34
